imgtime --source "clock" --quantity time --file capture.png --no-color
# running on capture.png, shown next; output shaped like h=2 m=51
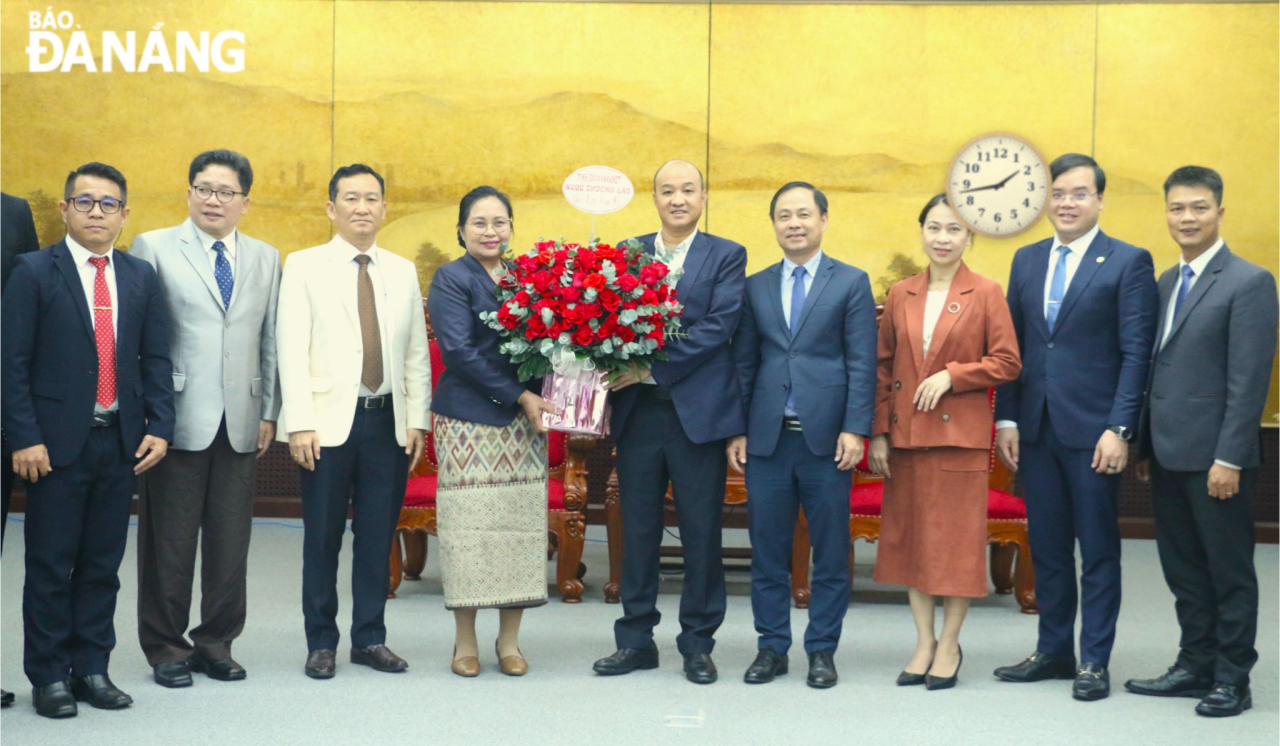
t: h=1 m=43
